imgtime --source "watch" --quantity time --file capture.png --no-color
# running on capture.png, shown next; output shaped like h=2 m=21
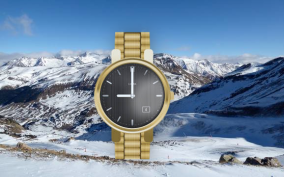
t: h=9 m=0
